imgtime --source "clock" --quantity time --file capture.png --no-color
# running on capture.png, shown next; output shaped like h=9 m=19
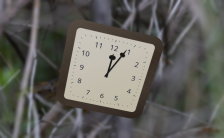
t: h=12 m=4
